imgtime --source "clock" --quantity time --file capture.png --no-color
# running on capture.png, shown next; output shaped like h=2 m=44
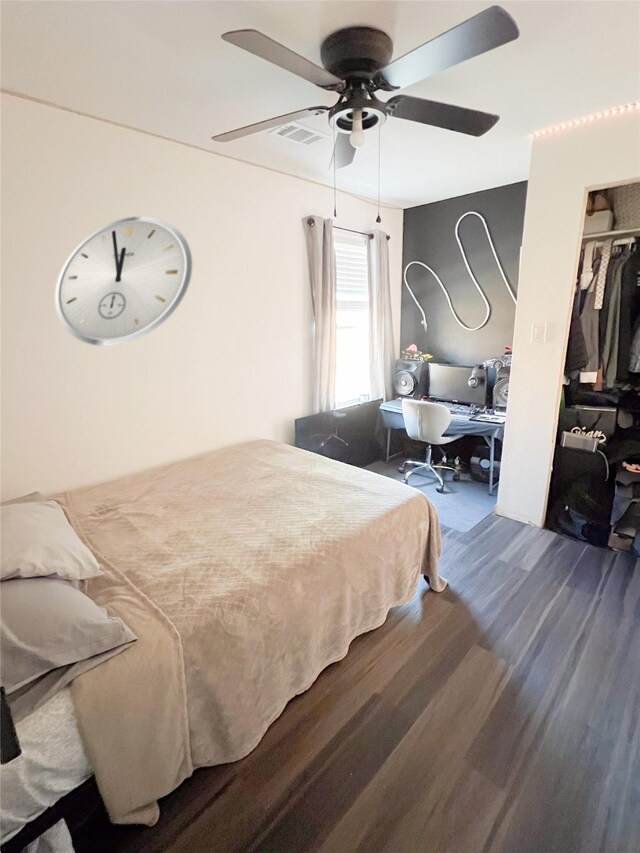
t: h=11 m=57
